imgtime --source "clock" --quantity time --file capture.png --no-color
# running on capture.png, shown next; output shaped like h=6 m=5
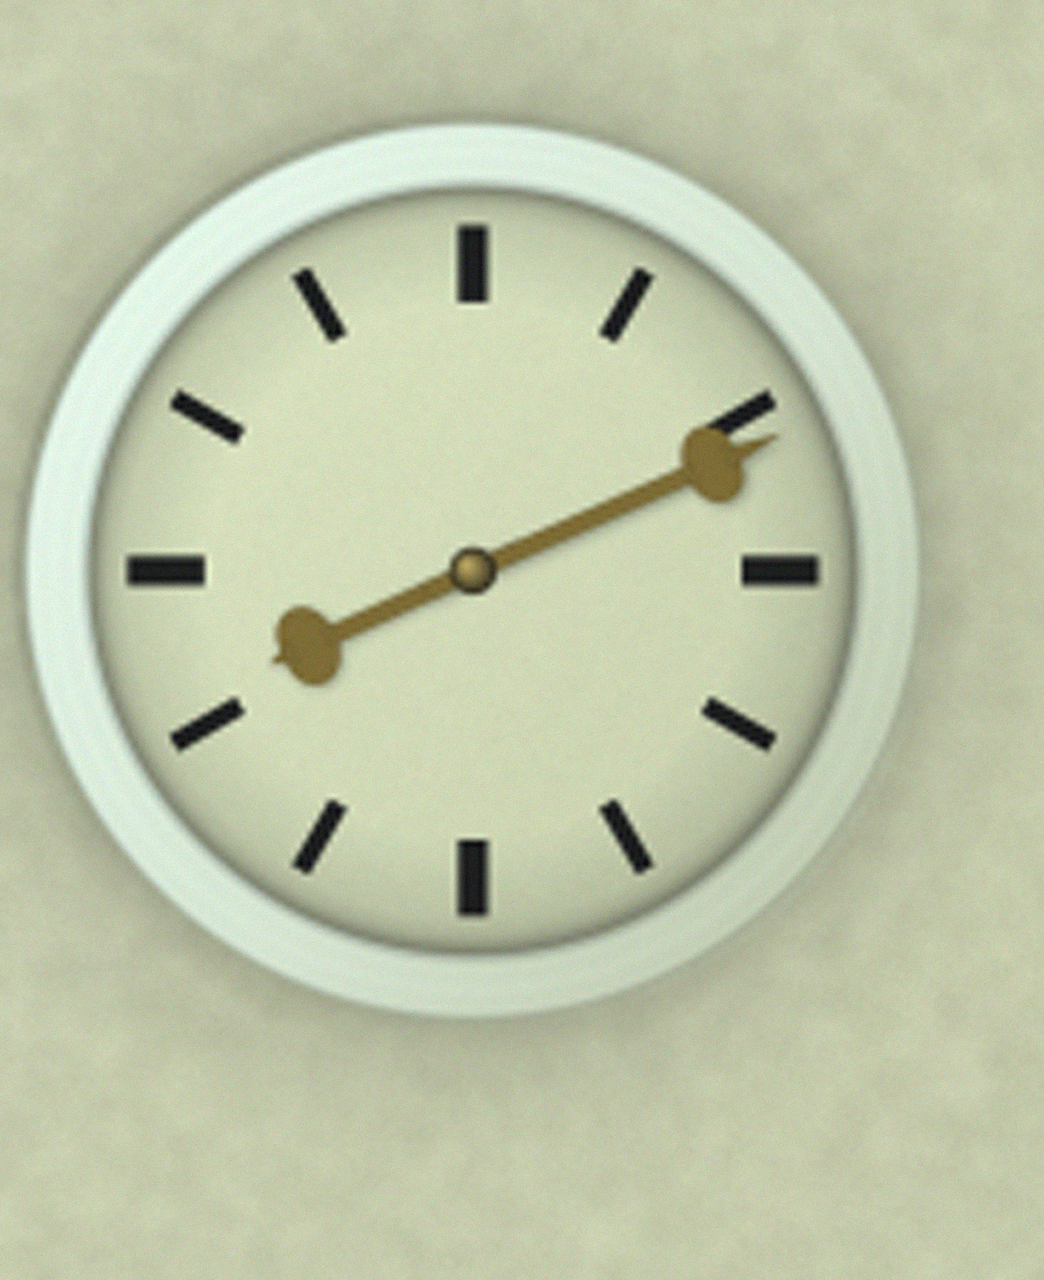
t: h=8 m=11
